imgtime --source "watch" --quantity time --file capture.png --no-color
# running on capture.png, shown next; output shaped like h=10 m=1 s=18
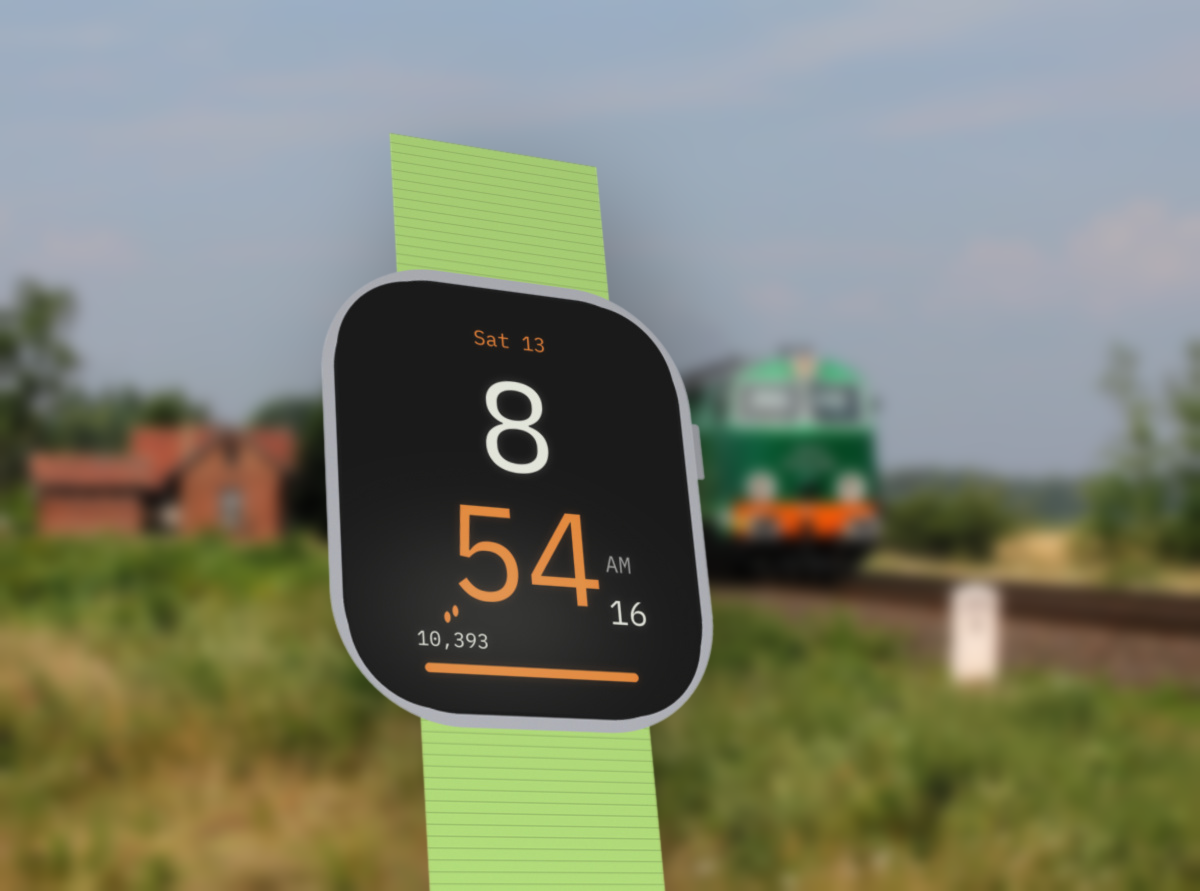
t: h=8 m=54 s=16
